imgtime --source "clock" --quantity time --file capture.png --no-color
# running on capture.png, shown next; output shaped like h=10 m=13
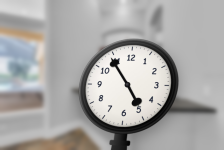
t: h=4 m=54
